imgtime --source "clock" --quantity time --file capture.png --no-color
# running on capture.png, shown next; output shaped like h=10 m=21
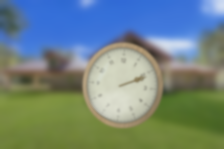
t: h=2 m=11
